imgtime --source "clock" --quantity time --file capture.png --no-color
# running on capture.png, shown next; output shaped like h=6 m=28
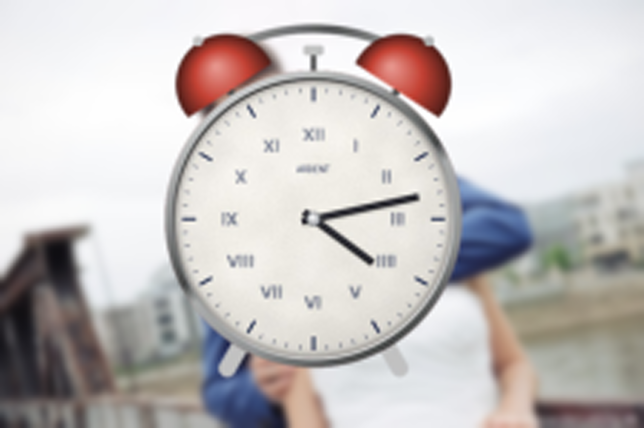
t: h=4 m=13
